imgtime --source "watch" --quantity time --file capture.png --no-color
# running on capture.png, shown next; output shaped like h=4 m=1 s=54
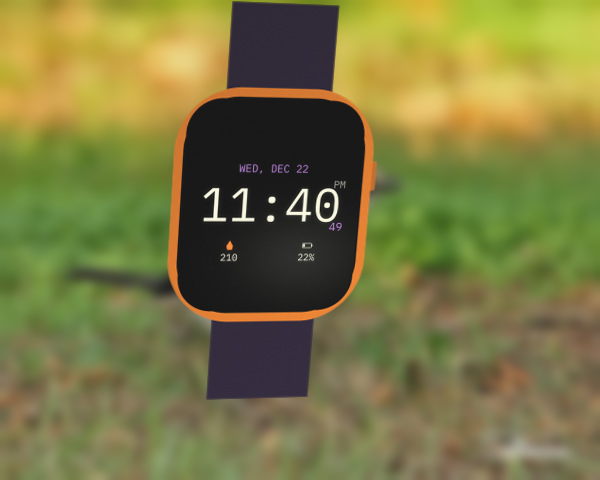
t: h=11 m=40 s=49
